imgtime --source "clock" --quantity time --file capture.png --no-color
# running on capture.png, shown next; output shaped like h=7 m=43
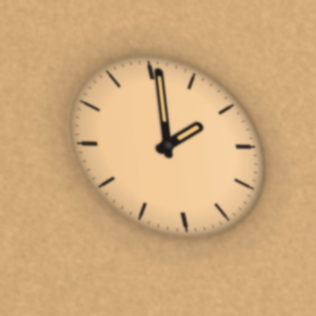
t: h=2 m=1
